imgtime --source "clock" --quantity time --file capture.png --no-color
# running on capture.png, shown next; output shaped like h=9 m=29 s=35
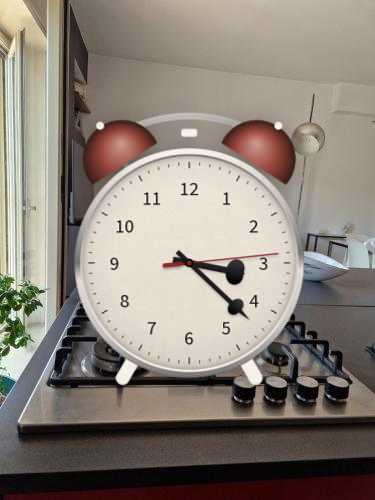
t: h=3 m=22 s=14
